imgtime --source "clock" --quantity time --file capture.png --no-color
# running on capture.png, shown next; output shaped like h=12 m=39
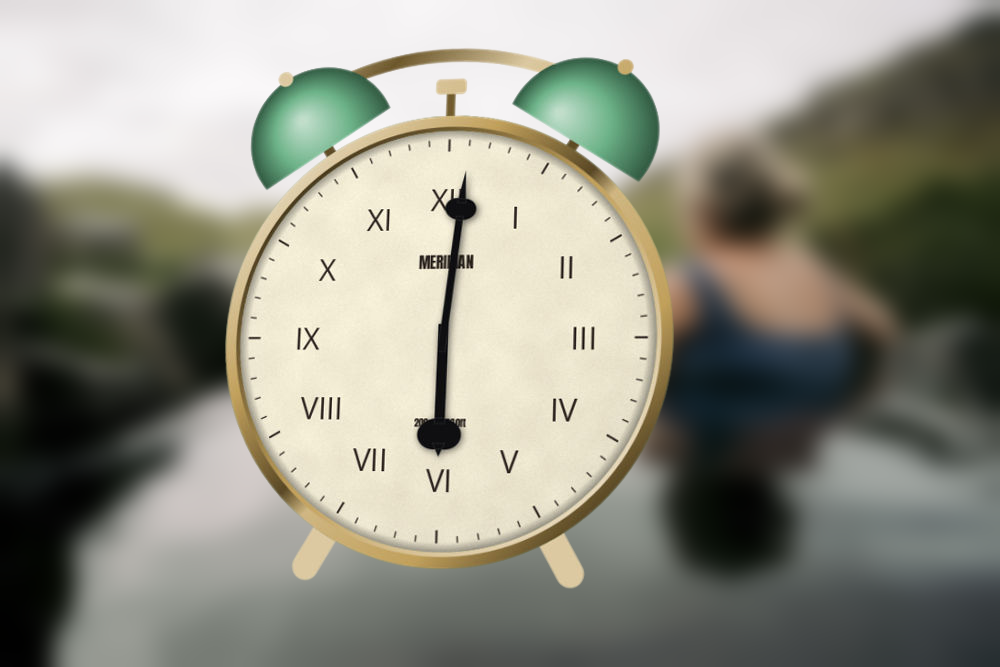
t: h=6 m=1
